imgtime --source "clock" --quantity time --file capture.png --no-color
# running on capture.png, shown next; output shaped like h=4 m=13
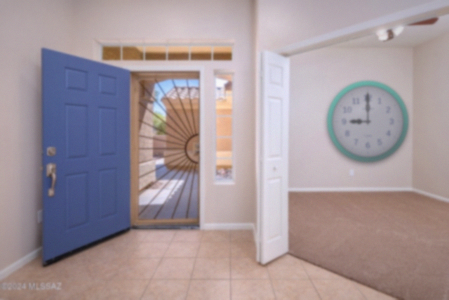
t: h=9 m=0
